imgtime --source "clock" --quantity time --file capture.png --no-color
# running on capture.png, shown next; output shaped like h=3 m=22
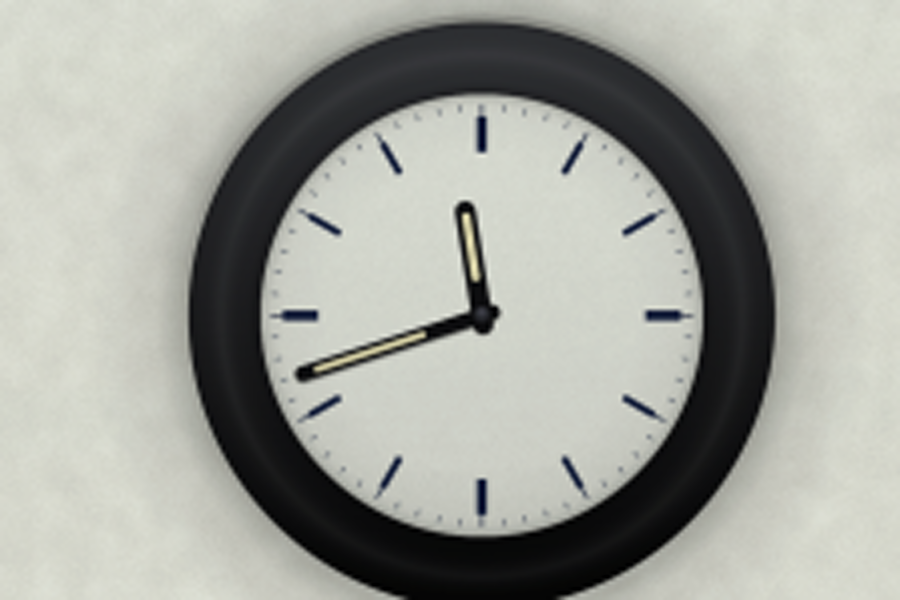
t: h=11 m=42
